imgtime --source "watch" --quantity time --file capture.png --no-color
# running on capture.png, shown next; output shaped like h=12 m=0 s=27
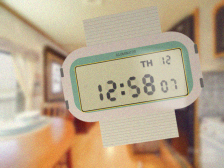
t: h=12 m=58 s=7
